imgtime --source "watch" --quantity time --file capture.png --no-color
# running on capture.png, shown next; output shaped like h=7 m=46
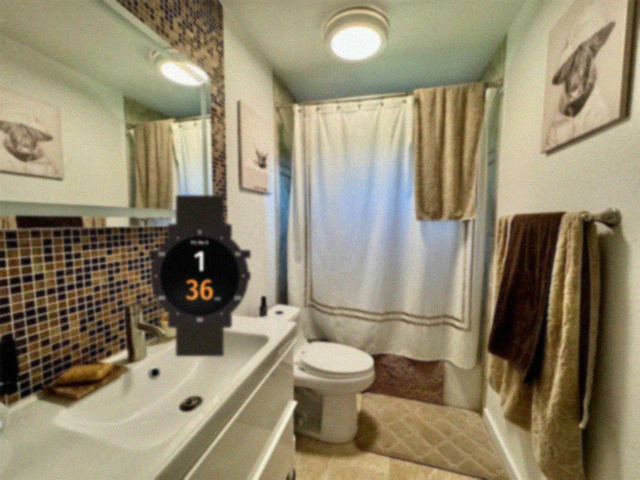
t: h=1 m=36
